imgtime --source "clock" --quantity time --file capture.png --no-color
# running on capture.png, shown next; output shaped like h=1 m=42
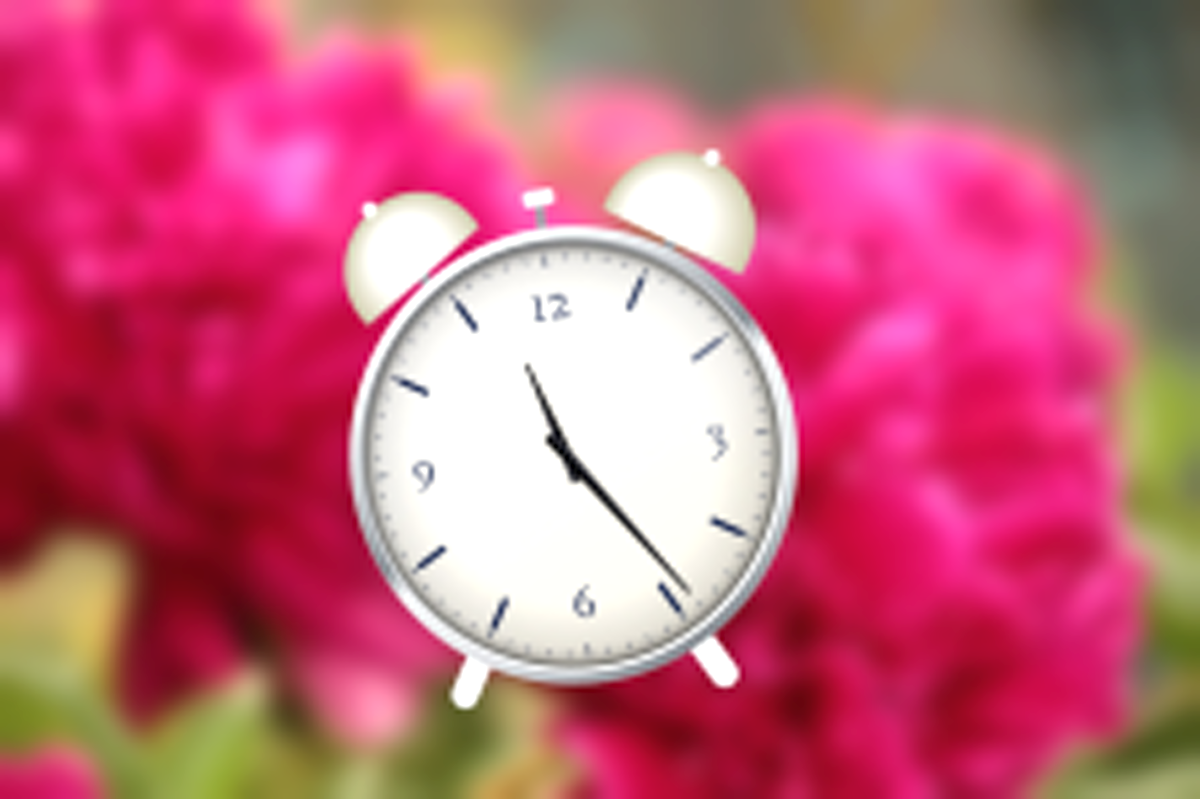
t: h=11 m=24
